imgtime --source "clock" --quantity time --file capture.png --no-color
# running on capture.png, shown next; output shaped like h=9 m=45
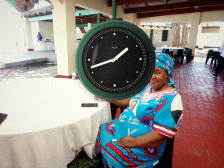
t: h=1 m=42
